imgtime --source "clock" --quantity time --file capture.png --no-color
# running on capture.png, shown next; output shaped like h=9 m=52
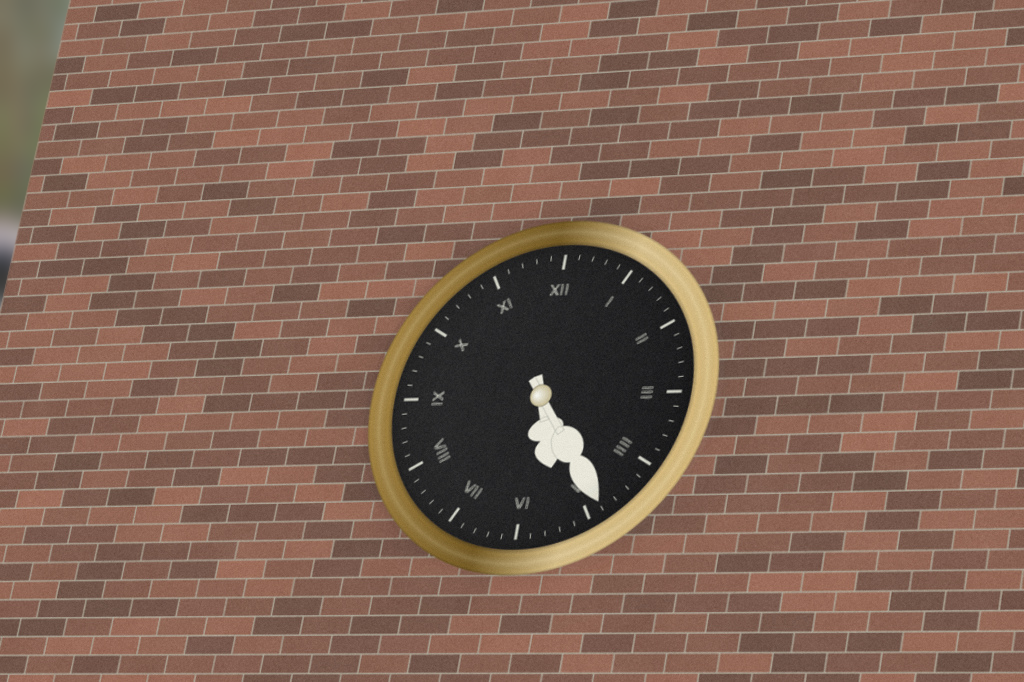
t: h=5 m=24
